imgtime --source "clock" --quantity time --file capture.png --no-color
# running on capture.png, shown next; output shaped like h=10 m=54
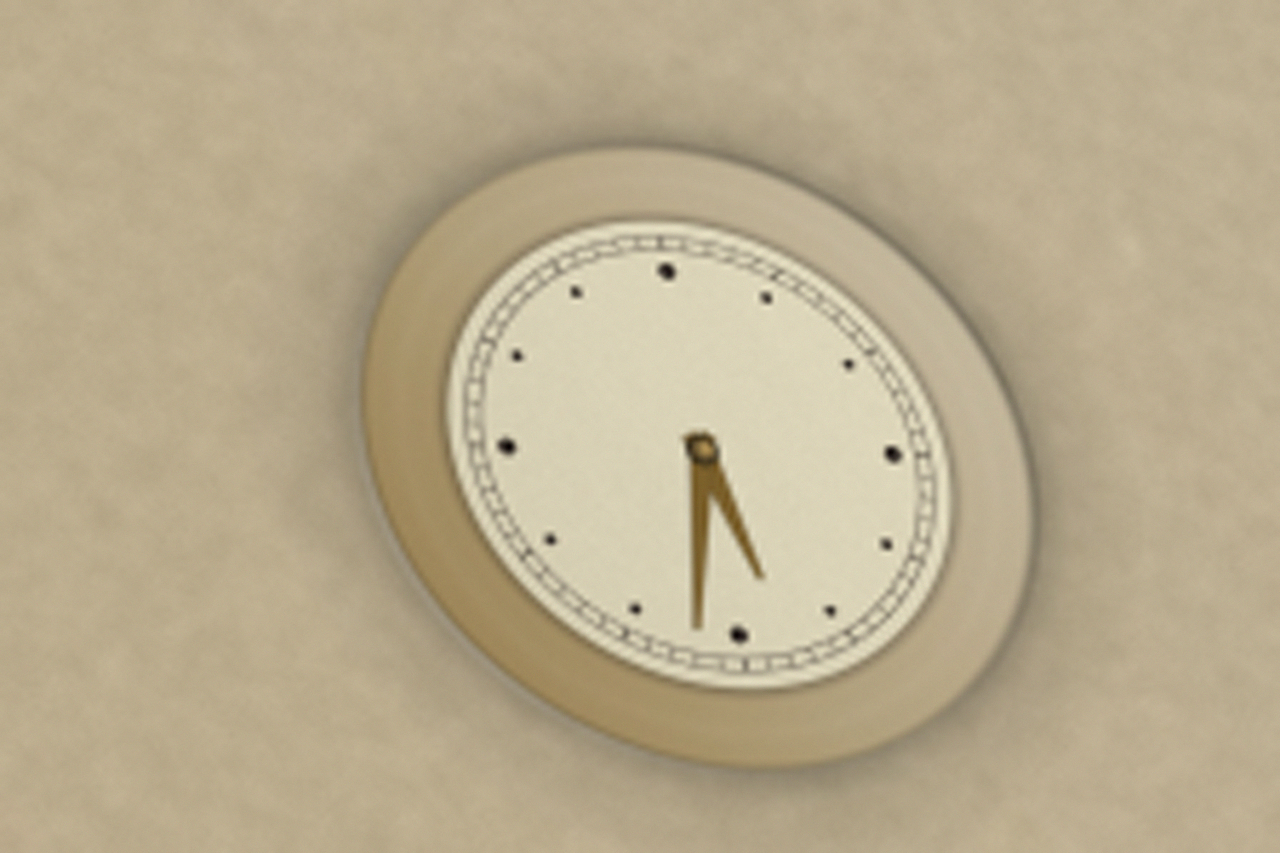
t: h=5 m=32
